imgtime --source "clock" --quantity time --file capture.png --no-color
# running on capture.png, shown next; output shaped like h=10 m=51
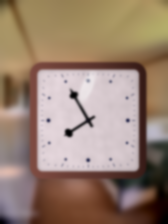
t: h=7 m=55
